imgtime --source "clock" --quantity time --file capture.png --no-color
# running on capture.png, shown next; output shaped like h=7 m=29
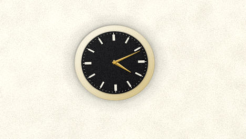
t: h=4 m=11
